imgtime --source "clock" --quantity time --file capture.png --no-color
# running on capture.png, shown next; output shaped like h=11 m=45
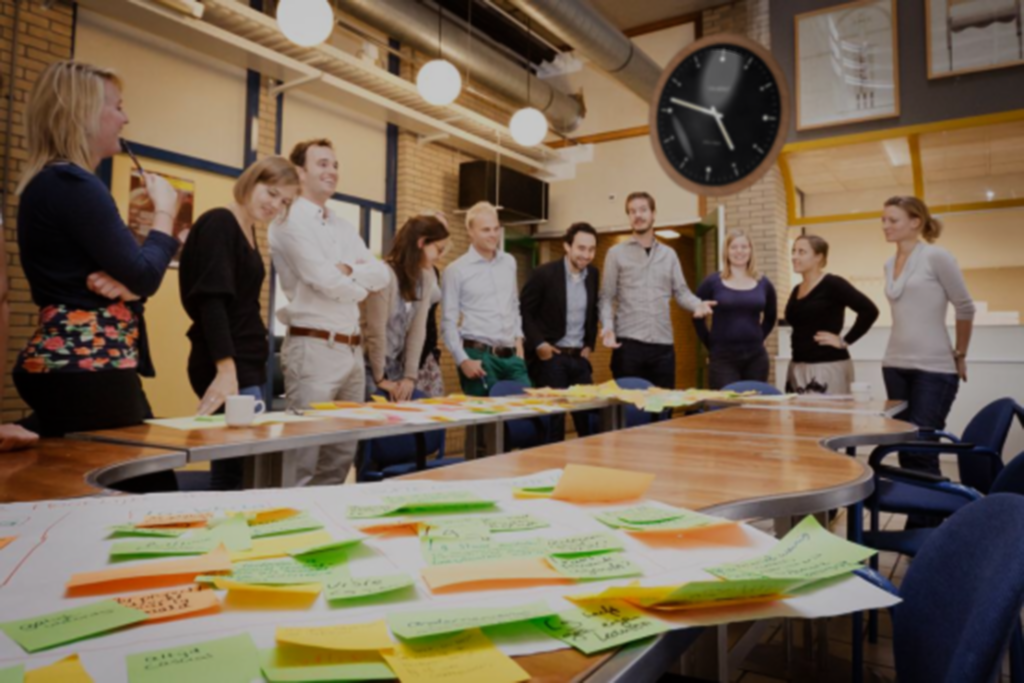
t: h=4 m=47
